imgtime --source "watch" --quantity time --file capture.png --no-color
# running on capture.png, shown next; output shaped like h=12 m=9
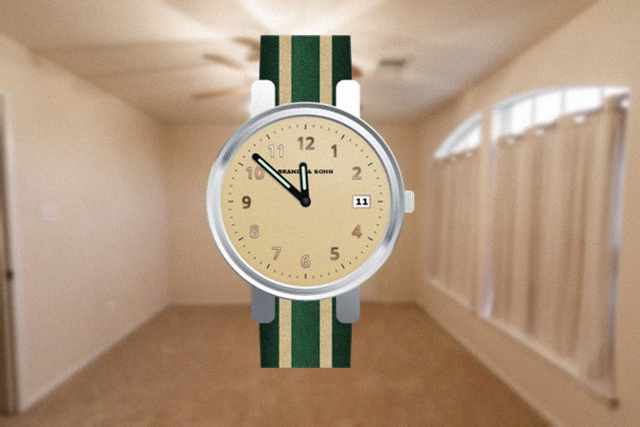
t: h=11 m=52
